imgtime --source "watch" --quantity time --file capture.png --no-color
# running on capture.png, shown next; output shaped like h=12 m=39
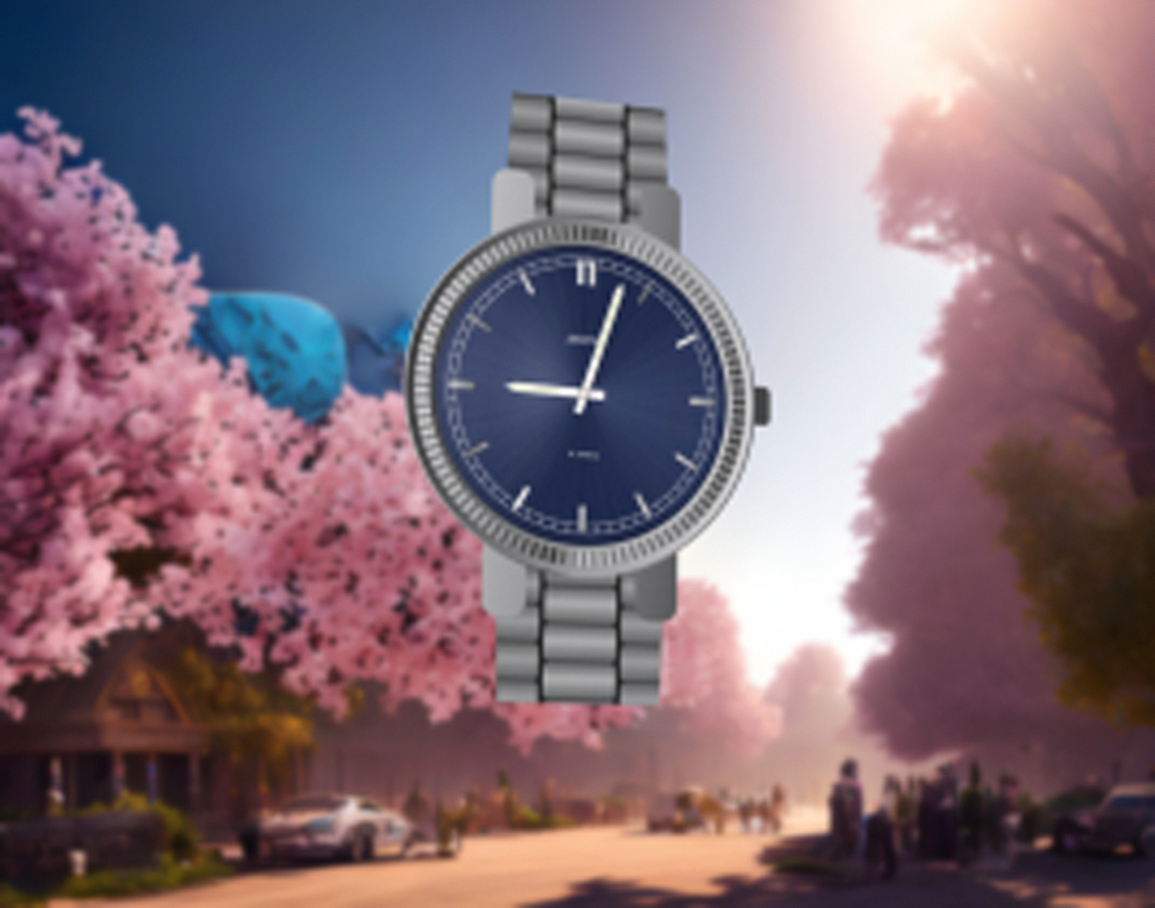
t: h=9 m=3
